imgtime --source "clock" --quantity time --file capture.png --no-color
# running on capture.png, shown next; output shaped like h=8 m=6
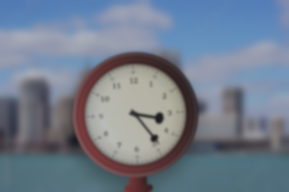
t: h=3 m=24
